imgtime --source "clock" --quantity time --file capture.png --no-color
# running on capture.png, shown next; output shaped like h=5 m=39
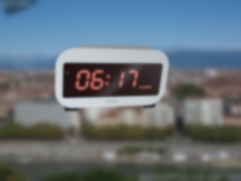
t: h=6 m=17
